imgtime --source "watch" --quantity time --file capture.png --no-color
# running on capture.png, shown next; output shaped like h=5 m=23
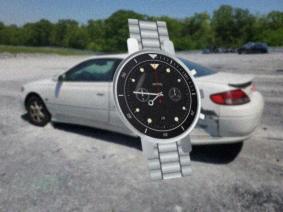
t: h=7 m=46
